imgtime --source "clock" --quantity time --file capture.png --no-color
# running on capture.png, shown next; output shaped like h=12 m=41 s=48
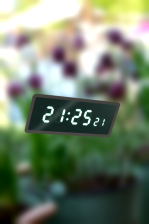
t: h=21 m=25 s=21
